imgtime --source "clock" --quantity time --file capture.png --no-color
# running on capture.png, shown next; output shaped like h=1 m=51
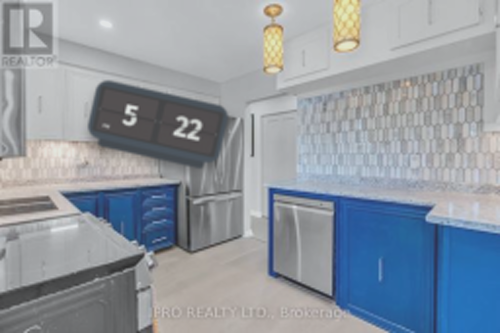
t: h=5 m=22
